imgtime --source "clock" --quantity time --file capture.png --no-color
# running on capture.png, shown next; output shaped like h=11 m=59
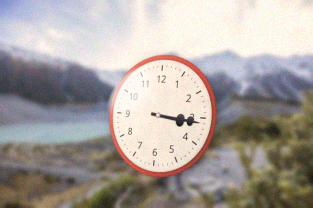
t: h=3 m=16
